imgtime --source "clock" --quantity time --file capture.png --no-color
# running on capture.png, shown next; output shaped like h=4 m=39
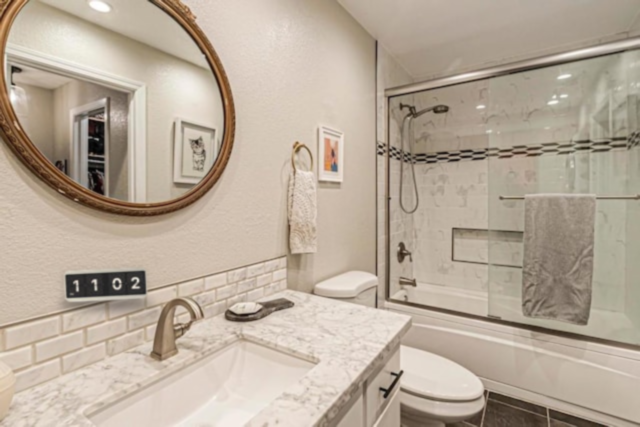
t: h=11 m=2
